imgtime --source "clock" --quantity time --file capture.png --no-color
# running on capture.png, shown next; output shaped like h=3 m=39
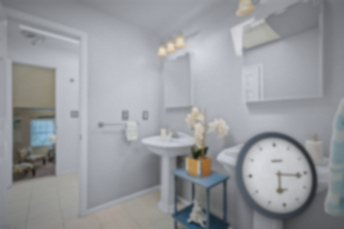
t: h=6 m=16
